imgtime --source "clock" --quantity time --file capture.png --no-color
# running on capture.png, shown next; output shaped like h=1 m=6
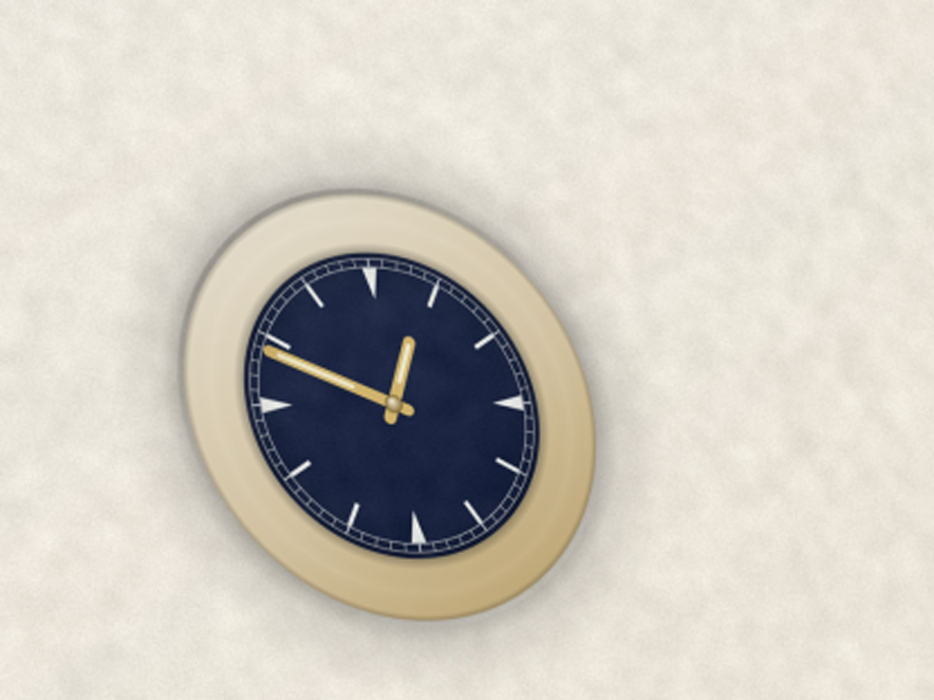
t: h=12 m=49
